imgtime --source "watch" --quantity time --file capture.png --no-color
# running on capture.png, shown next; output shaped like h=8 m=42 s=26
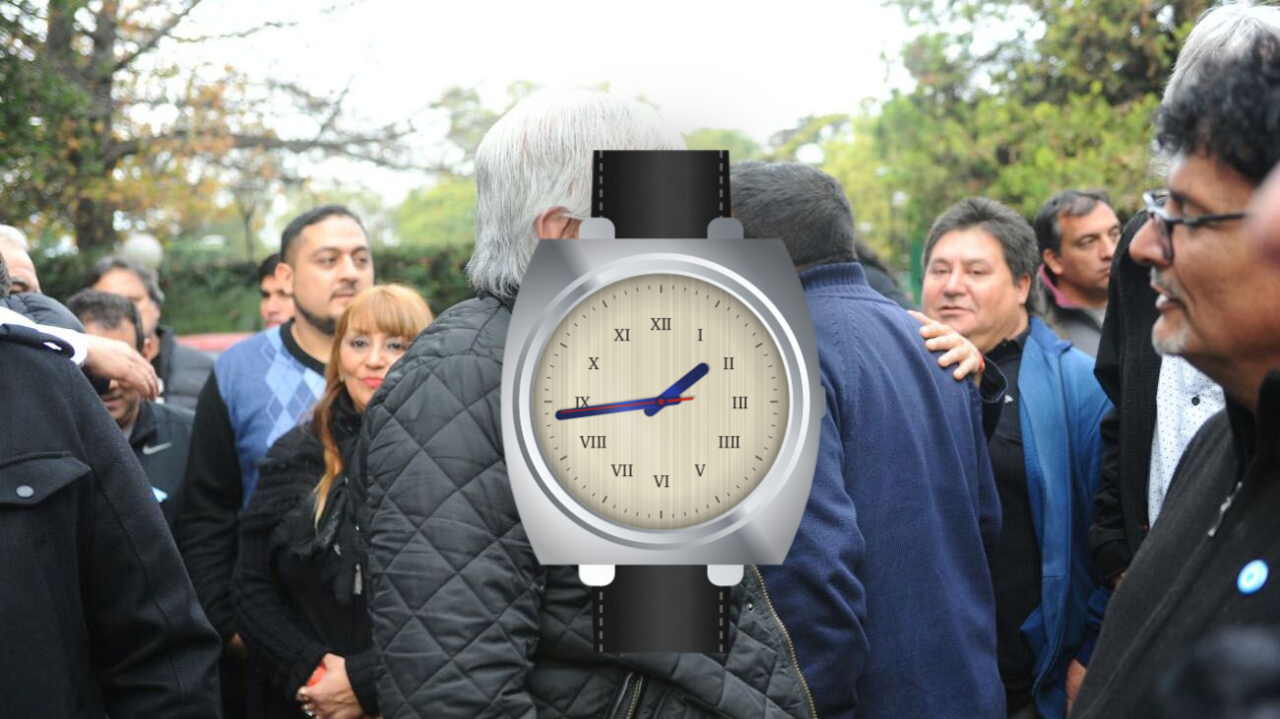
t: h=1 m=43 s=44
